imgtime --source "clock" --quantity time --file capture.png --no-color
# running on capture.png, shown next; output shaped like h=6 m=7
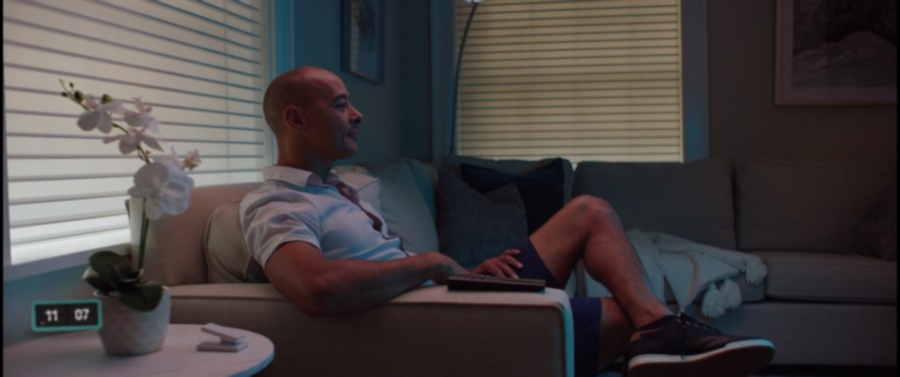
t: h=11 m=7
